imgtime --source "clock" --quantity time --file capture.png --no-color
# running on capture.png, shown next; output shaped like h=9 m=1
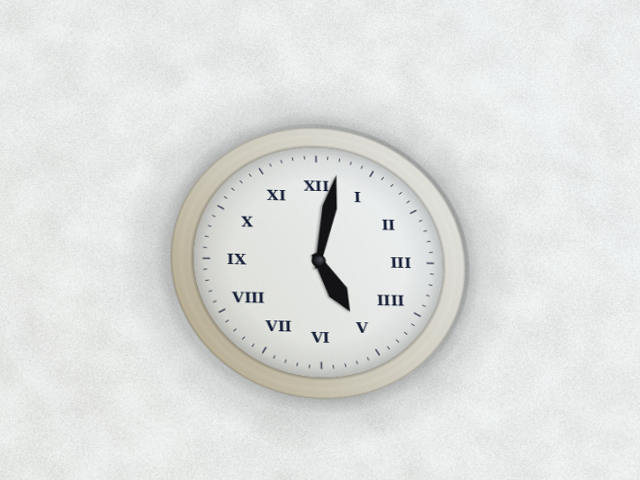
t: h=5 m=2
